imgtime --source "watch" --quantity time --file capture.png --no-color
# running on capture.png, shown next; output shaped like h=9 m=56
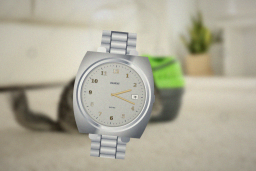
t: h=2 m=18
